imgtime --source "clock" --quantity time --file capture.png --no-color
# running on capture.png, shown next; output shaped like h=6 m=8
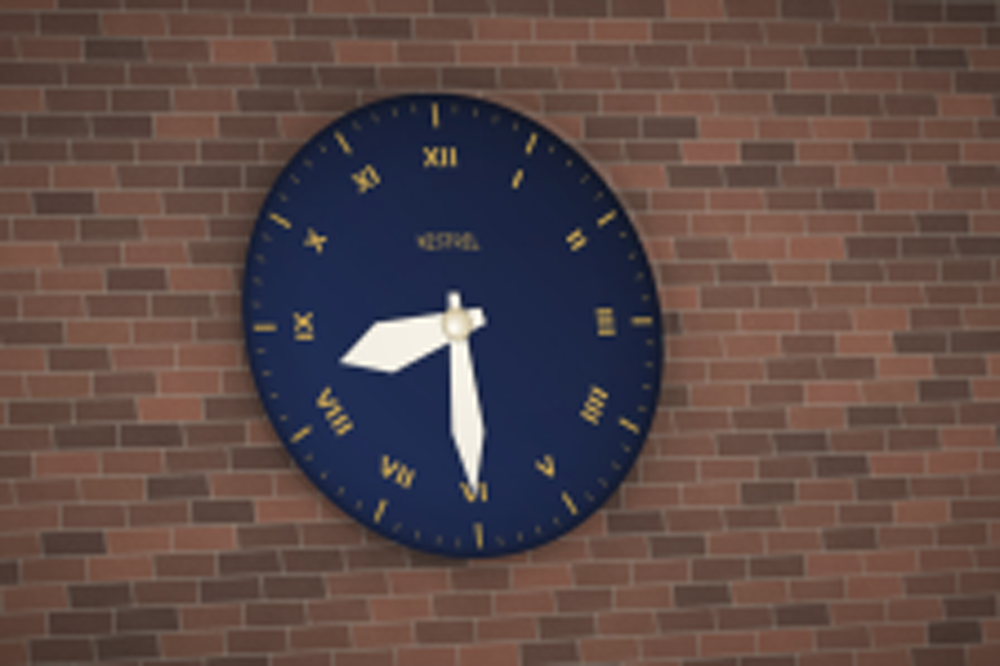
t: h=8 m=30
